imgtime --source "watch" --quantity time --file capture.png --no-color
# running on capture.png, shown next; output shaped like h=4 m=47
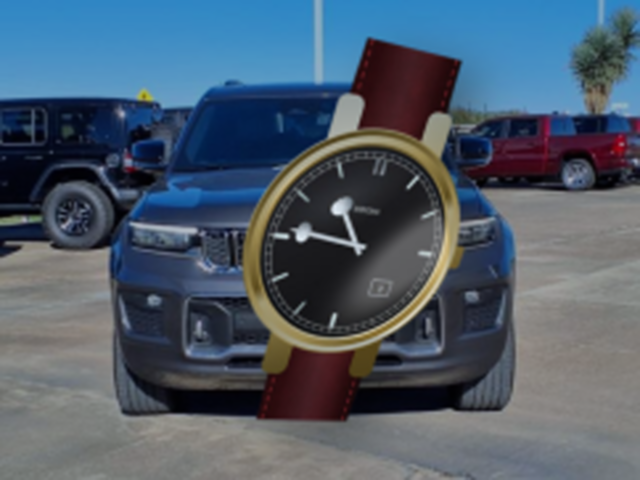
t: h=10 m=46
